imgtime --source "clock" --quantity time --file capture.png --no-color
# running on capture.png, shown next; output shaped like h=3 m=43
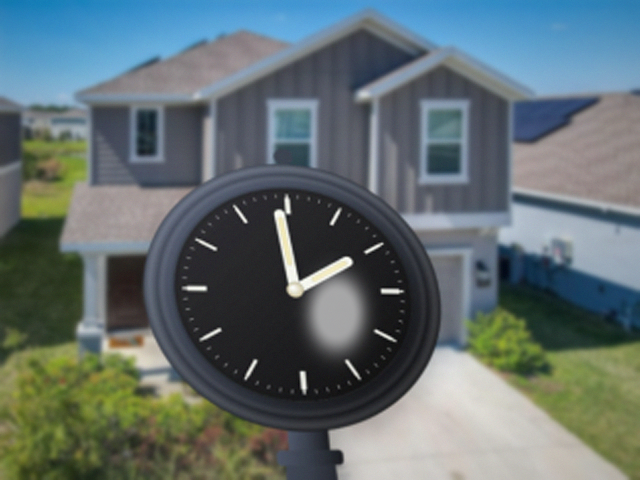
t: h=1 m=59
